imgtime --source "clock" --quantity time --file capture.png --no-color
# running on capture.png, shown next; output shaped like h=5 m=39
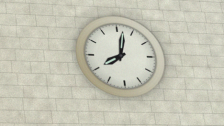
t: h=8 m=2
